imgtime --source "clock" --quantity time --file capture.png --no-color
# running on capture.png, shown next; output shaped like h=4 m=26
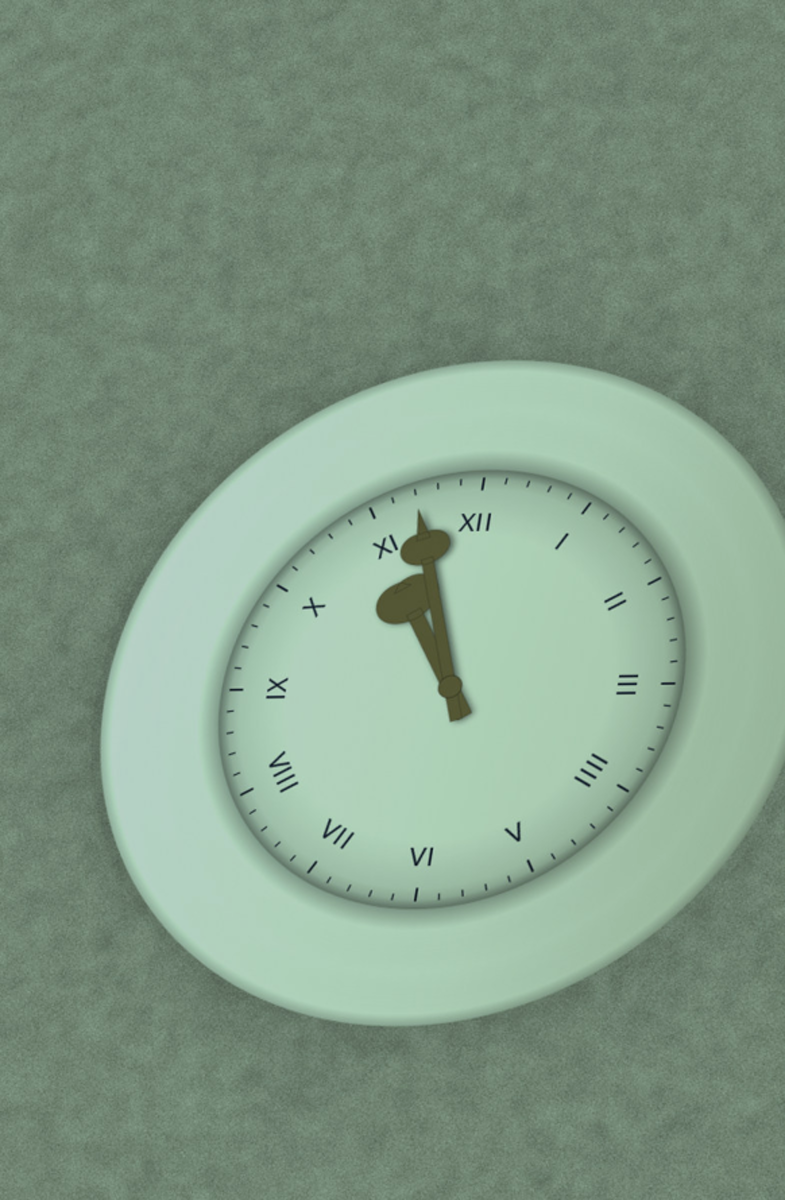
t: h=10 m=57
